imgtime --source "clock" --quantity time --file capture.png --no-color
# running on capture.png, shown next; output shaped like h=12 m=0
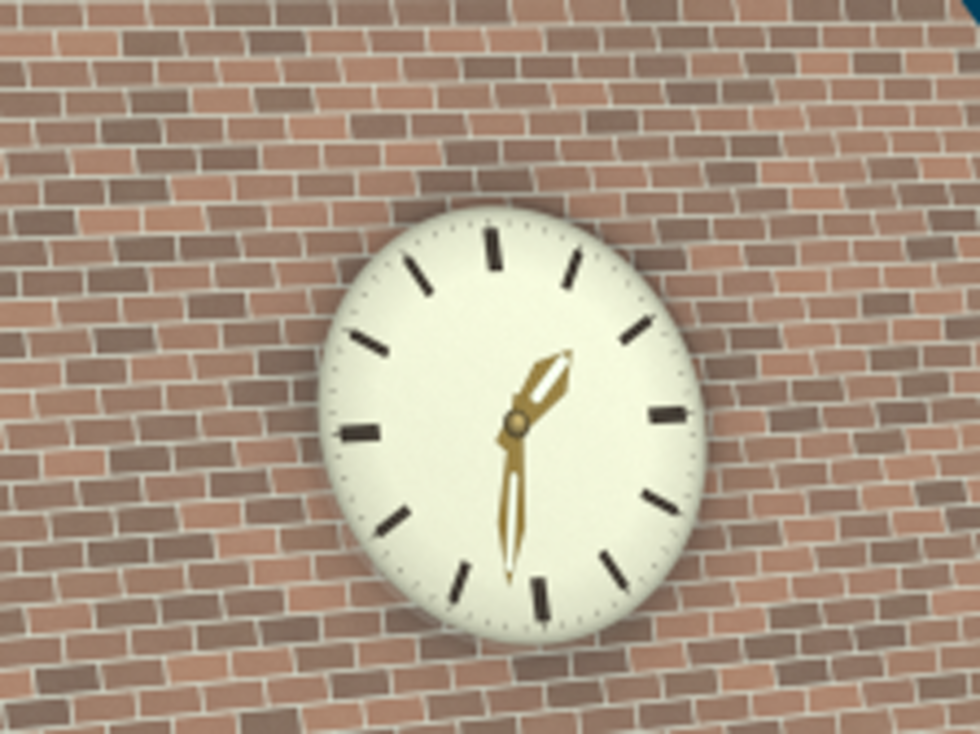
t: h=1 m=32
